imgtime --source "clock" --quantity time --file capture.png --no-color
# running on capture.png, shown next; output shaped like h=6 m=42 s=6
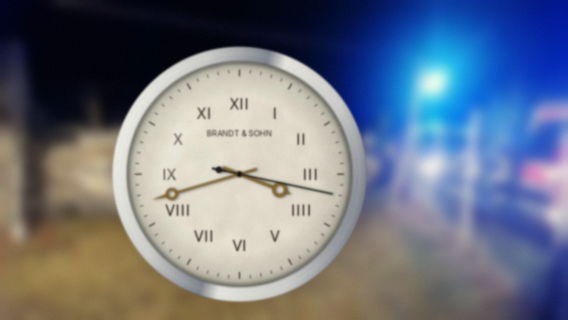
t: h=3 m=42 s=17
